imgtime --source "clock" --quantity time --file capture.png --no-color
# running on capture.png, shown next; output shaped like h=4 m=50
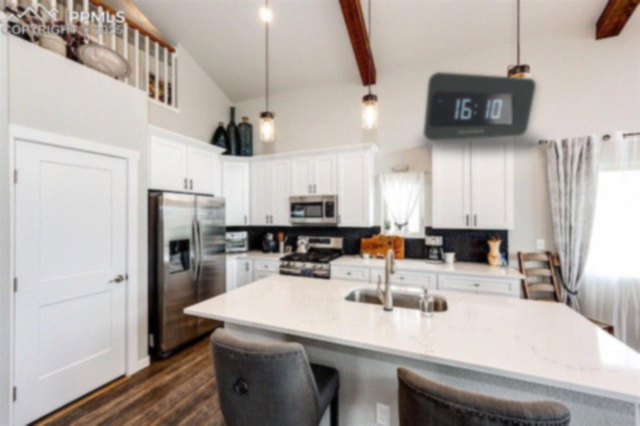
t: h=16 m=10
